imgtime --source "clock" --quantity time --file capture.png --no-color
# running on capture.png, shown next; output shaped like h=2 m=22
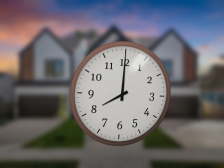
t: h=8 m=0
